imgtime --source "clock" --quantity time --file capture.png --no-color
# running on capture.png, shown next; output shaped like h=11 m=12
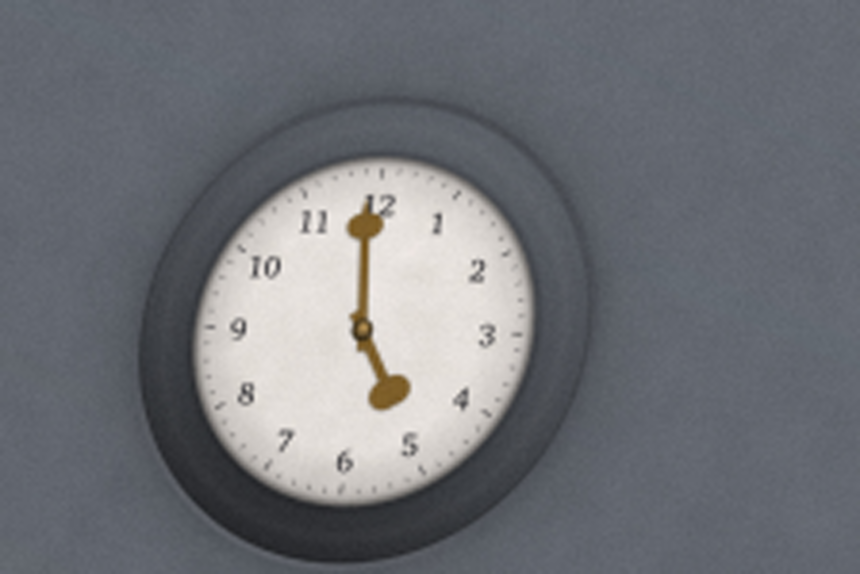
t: h=4 m=59
